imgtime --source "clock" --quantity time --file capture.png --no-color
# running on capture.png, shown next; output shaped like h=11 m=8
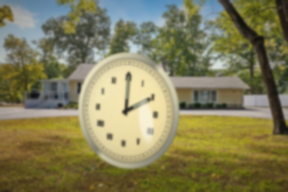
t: h=2 m=0
